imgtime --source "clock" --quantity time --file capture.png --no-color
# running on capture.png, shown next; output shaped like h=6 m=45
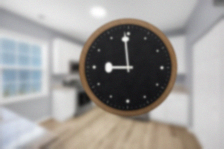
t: h=8 m=59
